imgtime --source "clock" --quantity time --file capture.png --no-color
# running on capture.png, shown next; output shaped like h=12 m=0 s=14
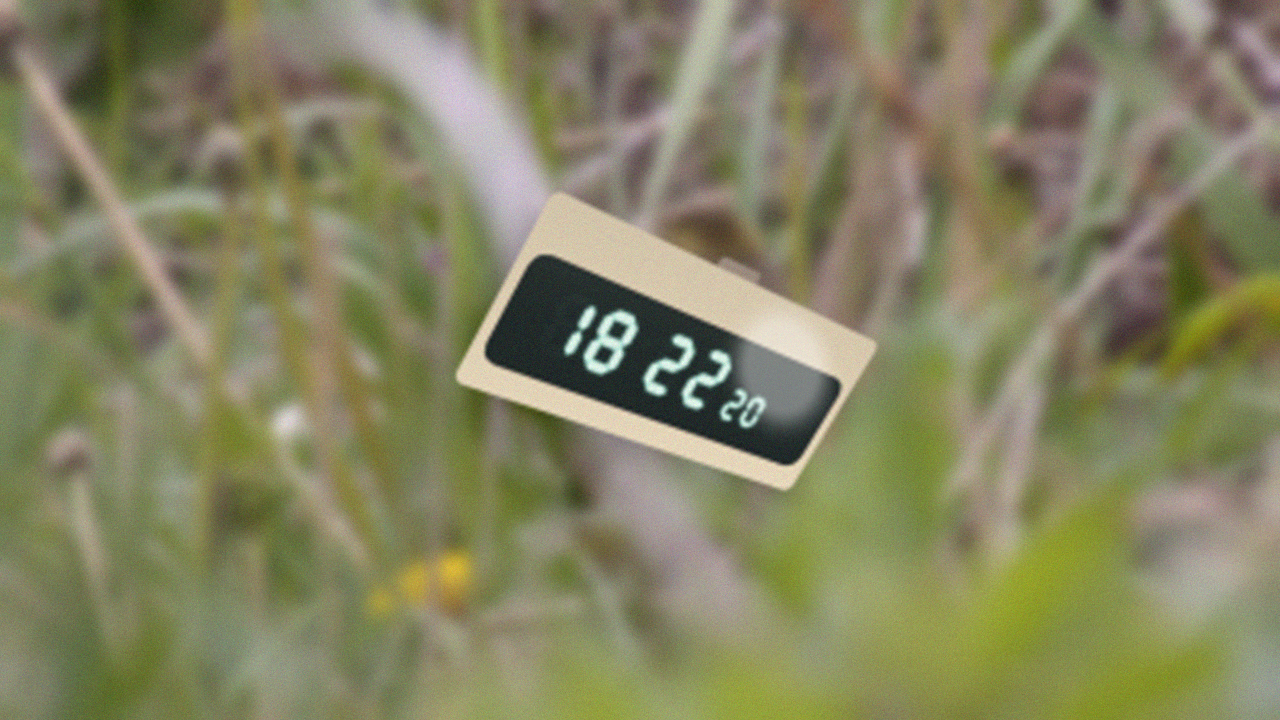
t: h=18 m=22 s=20
